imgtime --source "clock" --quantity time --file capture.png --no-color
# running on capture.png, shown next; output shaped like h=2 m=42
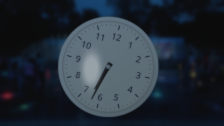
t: h=6 m=32
